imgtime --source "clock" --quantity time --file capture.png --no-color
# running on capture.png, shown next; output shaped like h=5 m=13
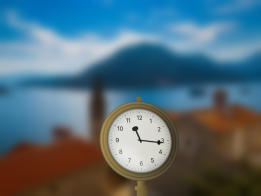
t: h=11 m=16
